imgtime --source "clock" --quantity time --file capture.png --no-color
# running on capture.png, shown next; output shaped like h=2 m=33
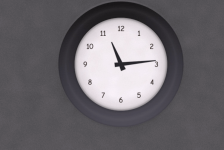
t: h=11 m=14
